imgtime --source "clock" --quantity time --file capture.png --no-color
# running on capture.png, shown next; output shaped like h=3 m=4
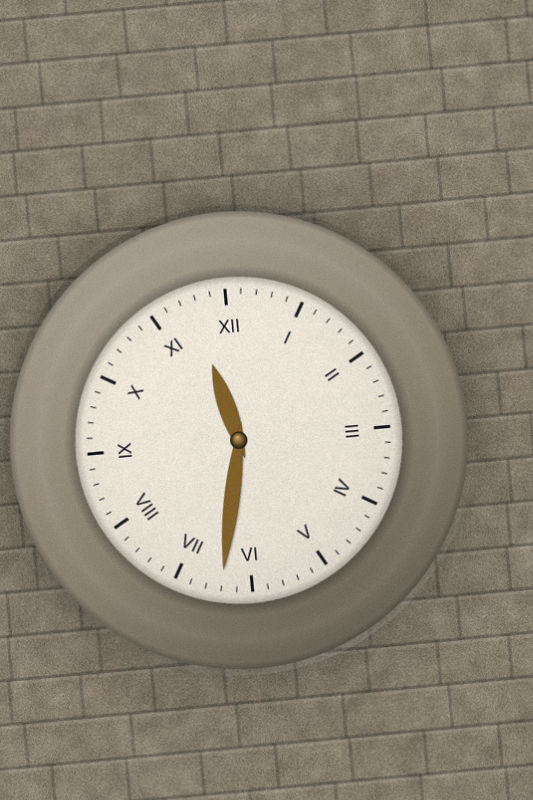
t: h=11 m=32
